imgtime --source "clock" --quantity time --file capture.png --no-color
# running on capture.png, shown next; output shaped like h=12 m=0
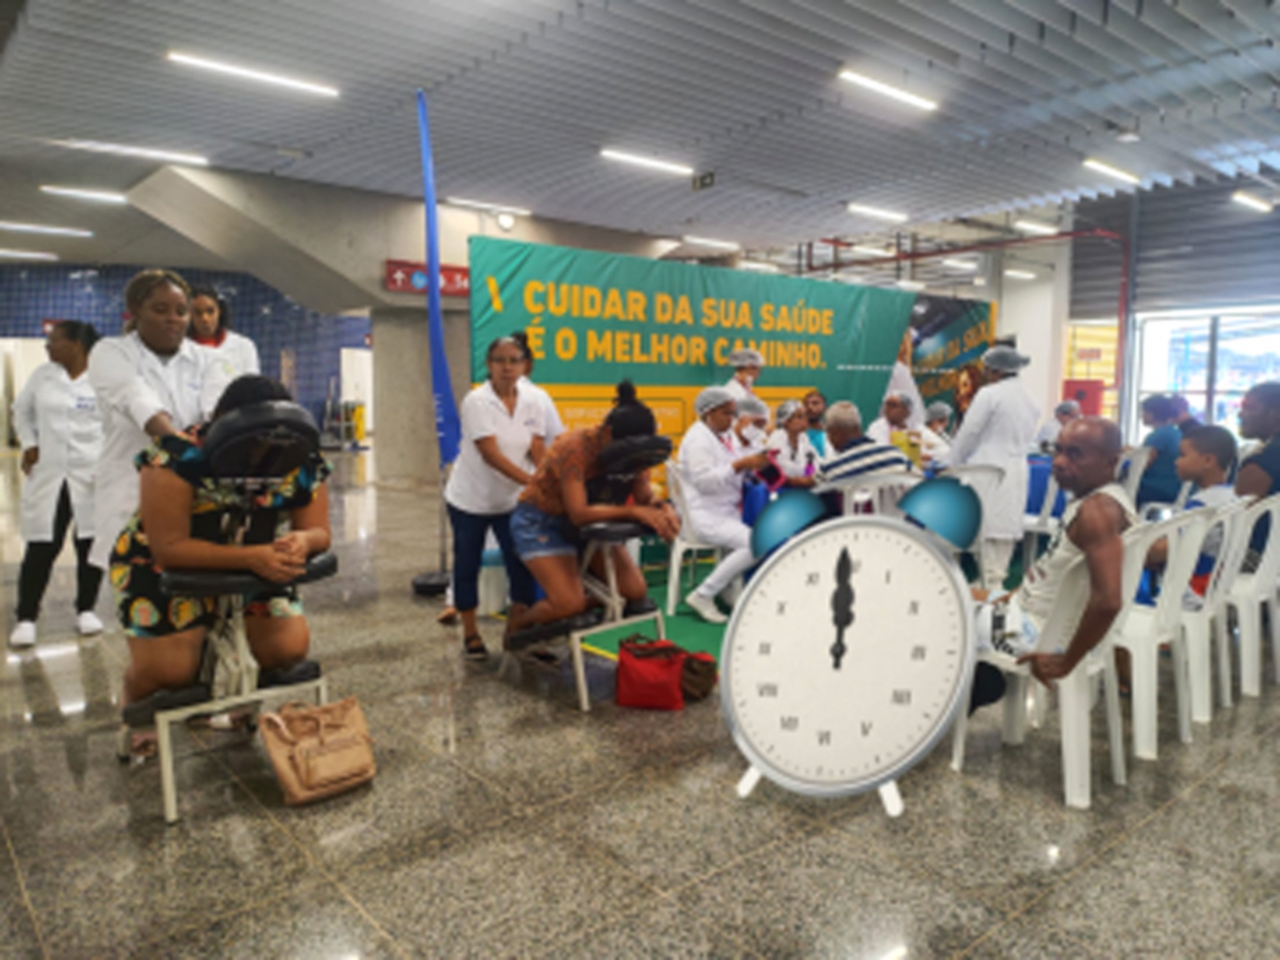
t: h=11 m=59
